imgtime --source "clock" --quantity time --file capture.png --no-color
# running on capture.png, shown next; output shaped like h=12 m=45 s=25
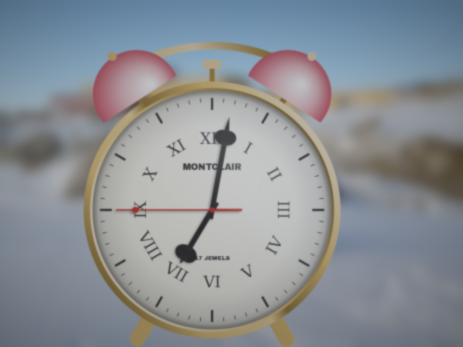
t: h=7 m=1 s=45
